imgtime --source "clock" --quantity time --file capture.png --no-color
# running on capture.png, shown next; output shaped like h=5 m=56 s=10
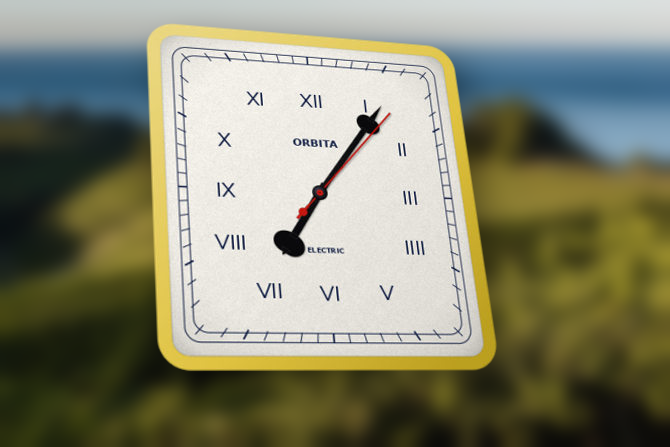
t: h=7 m=6 s=7
